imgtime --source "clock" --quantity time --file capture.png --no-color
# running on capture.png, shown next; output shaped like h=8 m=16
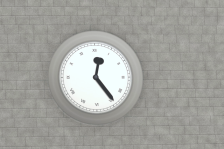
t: h=12 m=24
